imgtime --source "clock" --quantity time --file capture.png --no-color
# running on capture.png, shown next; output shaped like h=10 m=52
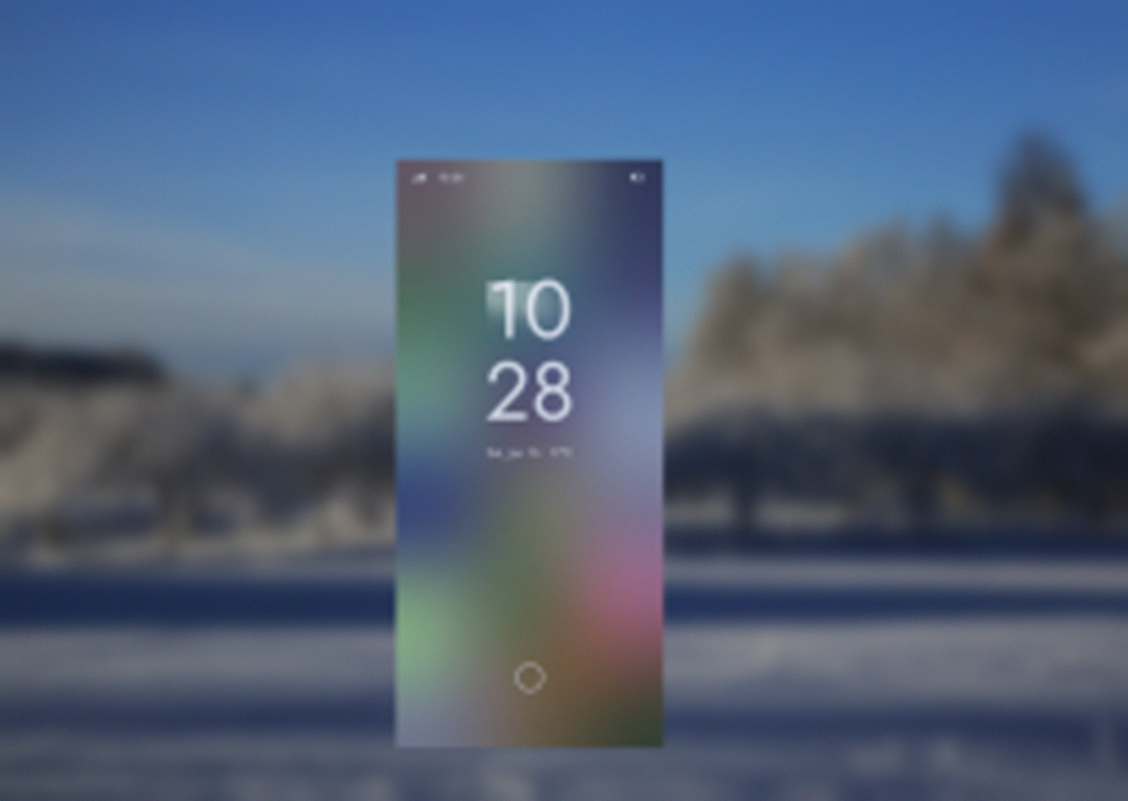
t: h=10 m=28
